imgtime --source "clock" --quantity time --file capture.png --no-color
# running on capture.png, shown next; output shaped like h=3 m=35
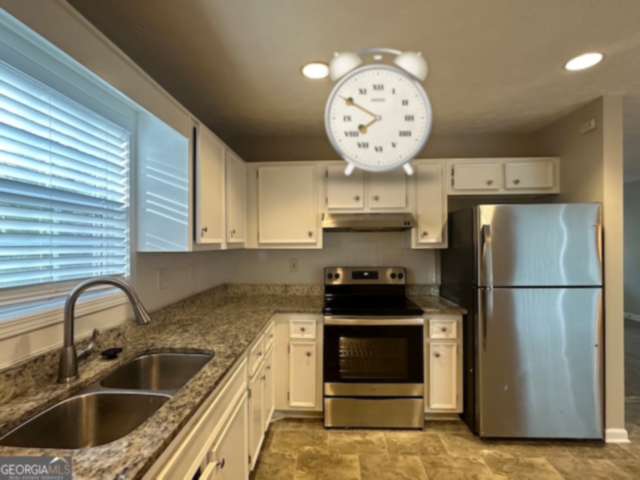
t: h=7 m=50
